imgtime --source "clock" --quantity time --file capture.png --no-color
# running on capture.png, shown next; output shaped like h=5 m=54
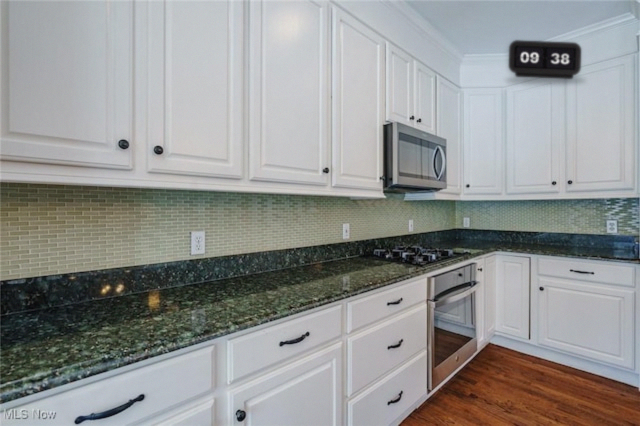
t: h=9 m=38
